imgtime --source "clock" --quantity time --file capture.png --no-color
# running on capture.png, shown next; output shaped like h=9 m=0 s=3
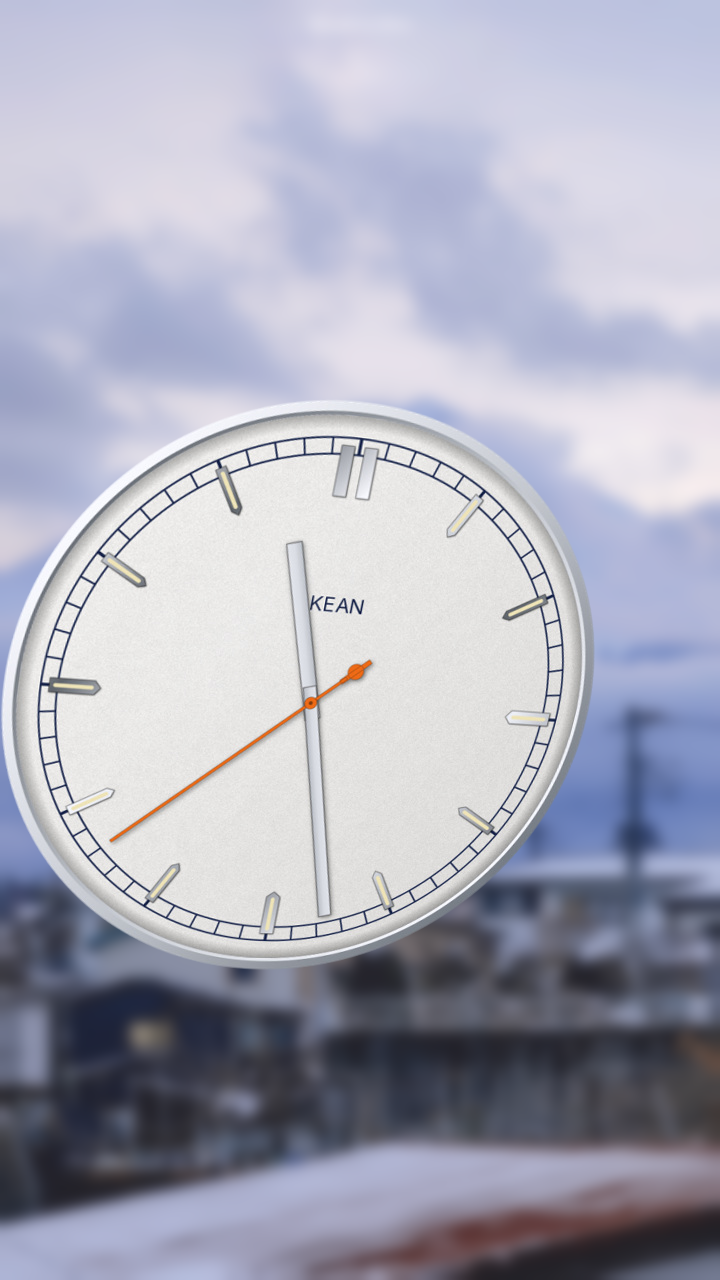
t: h=11 m=27 s=38
